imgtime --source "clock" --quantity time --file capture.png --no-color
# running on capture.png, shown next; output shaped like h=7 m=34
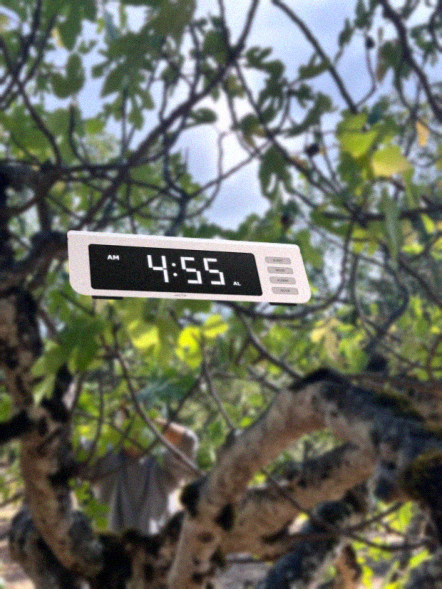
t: h=4 m=55
